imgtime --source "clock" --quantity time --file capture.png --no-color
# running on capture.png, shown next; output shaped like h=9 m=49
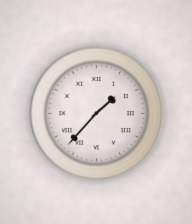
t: h=1 m=37
